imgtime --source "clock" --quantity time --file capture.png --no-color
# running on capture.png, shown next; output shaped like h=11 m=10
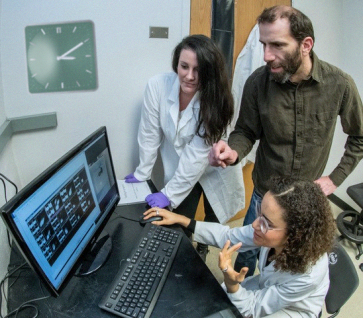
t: h=3 m=10
